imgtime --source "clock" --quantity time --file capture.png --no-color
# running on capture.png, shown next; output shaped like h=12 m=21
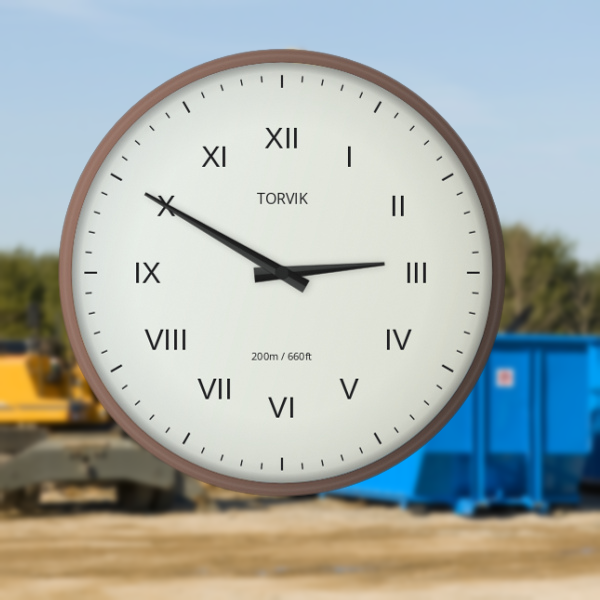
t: h=2 m=50
